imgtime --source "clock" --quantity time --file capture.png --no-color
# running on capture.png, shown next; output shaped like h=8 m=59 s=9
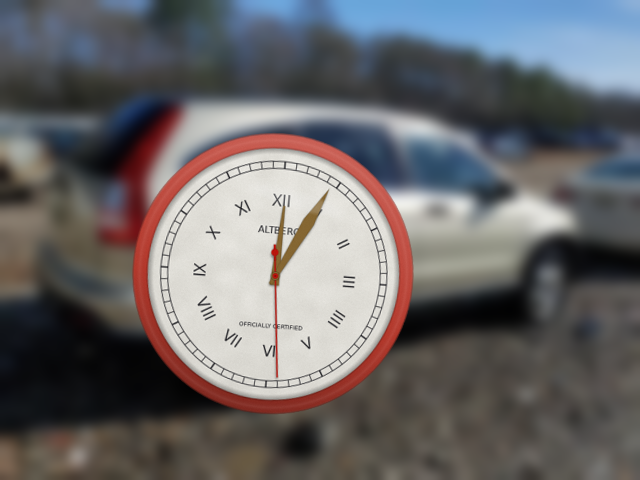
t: h=12 m=4 s=29
